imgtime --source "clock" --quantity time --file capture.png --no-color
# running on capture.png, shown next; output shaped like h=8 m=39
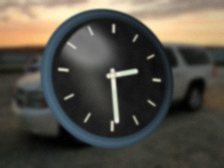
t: h=2 m=29
